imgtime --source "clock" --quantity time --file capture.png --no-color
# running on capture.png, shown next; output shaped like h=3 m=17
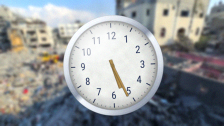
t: h=5 m=26
